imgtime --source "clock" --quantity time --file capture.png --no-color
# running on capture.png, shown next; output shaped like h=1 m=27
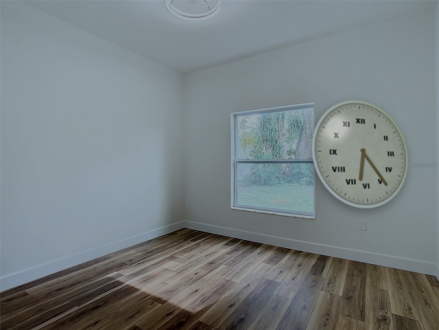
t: h=6 m=24
